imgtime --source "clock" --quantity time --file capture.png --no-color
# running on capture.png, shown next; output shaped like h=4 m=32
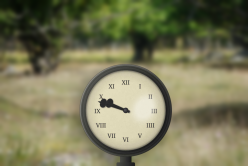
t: h=9 m=48
